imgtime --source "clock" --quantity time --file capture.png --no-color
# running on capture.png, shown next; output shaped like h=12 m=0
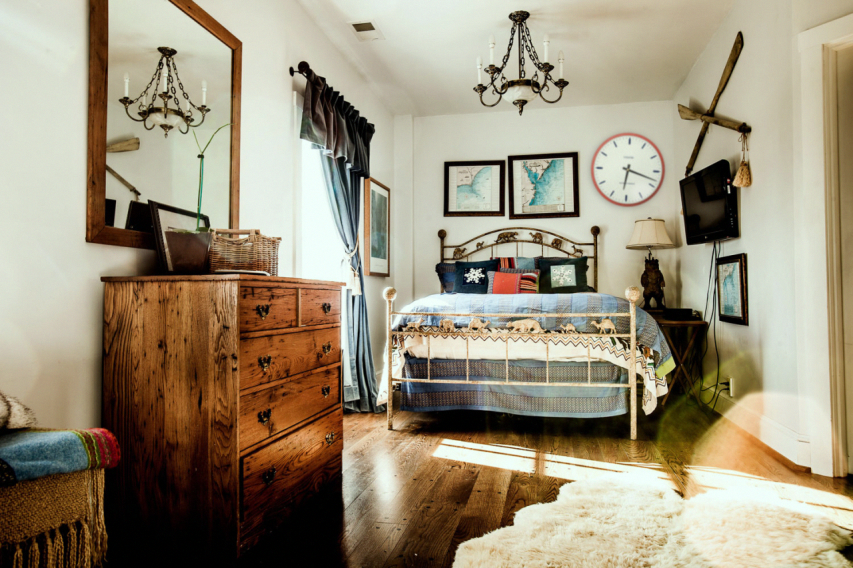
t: h=6 m=18
